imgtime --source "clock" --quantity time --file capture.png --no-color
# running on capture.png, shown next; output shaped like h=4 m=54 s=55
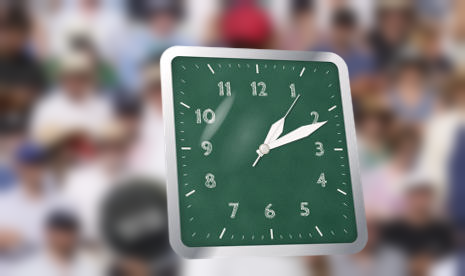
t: h=1 m=11 s=6
